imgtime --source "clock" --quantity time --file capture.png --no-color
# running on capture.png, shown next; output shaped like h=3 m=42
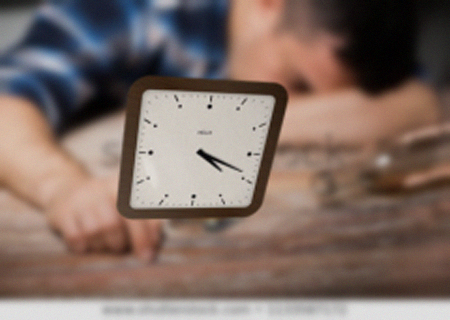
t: h=4 m=19
